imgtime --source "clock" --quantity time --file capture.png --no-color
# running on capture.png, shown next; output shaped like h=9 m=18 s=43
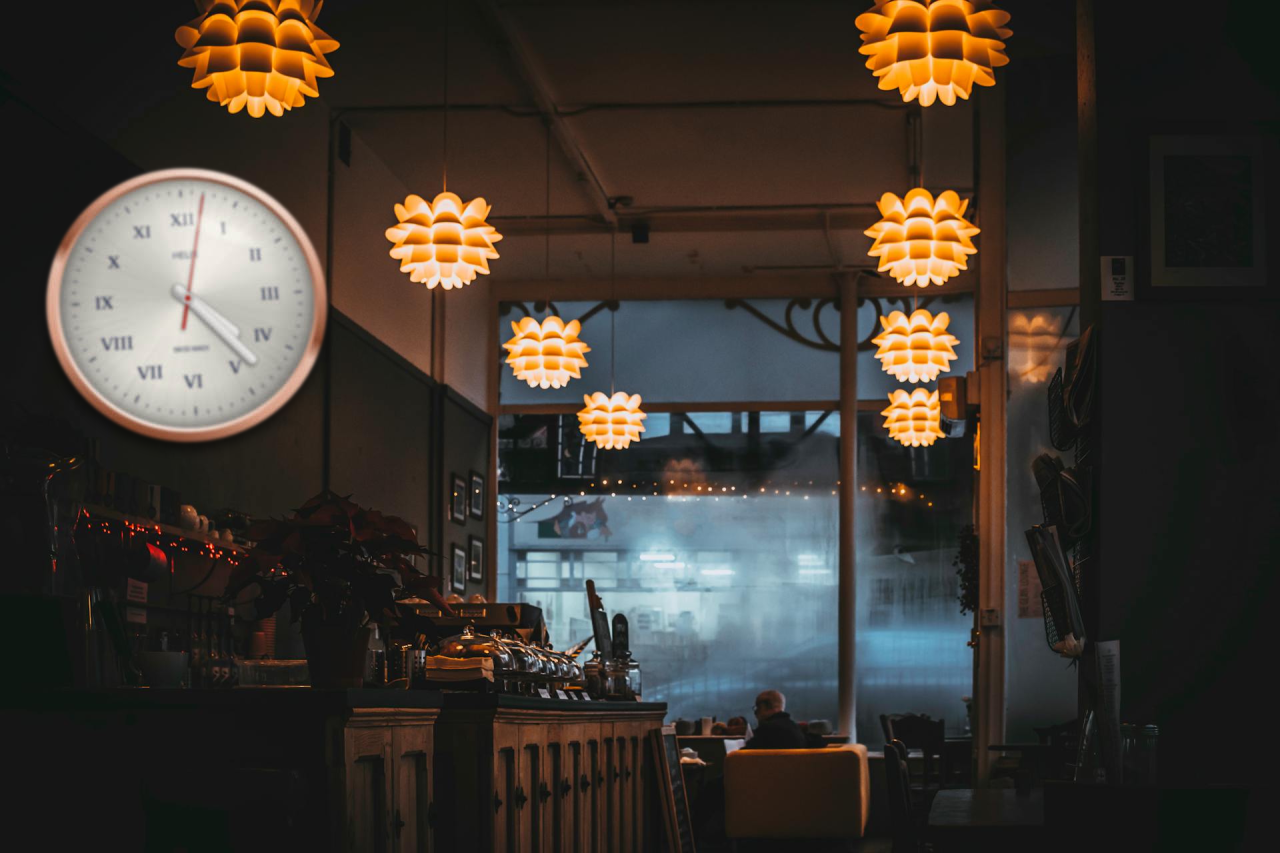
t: h=4 m=23 s=2
